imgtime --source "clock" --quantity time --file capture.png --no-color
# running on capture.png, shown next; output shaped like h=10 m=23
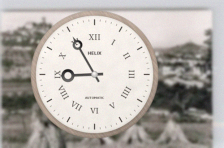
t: h=8 m=55
